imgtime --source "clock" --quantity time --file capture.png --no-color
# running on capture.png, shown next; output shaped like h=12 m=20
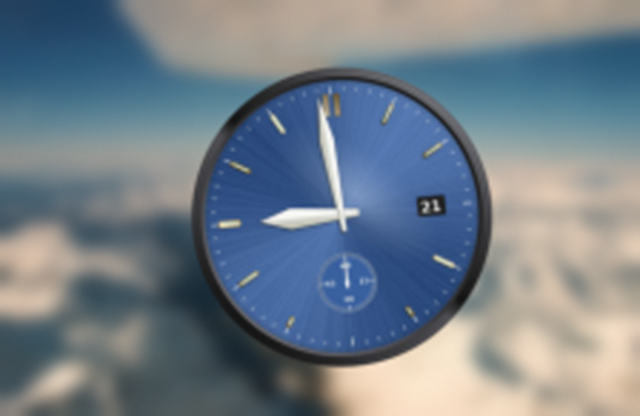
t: h=8 m=59
